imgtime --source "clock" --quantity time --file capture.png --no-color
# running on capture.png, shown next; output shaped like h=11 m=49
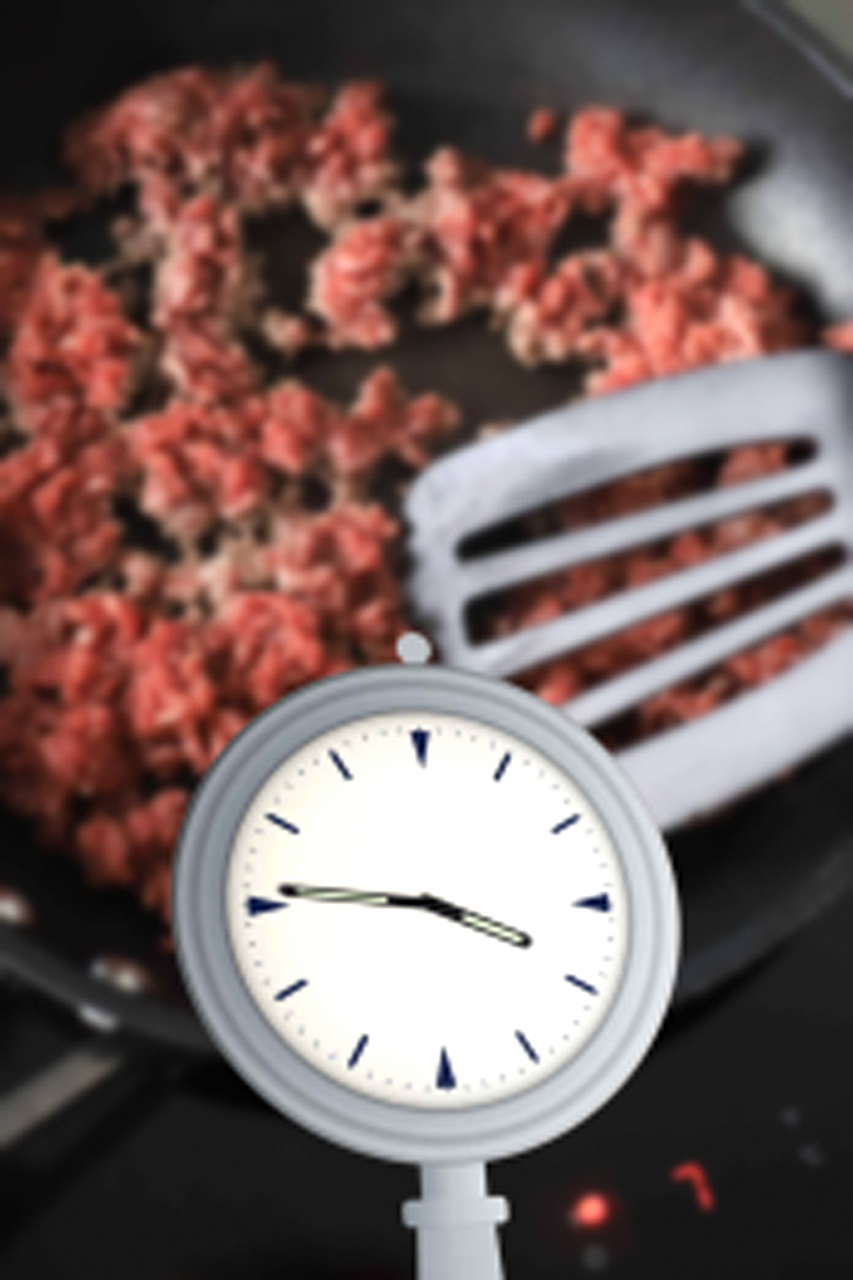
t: h=3 m=46
